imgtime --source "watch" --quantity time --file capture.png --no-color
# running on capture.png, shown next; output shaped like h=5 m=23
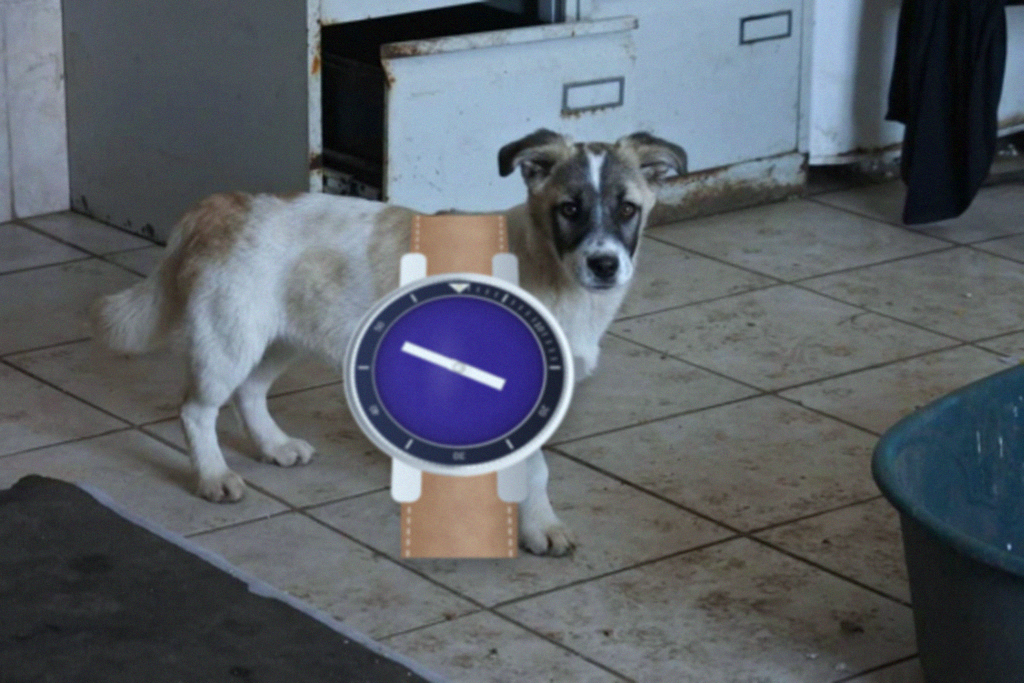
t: h=3 m=49
